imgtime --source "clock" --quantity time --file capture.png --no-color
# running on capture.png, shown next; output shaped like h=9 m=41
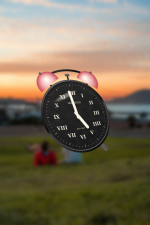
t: h=4 m=59
